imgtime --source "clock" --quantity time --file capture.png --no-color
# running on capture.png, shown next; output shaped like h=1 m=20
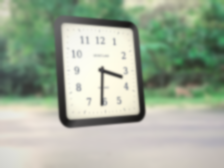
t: h=3 m=31
